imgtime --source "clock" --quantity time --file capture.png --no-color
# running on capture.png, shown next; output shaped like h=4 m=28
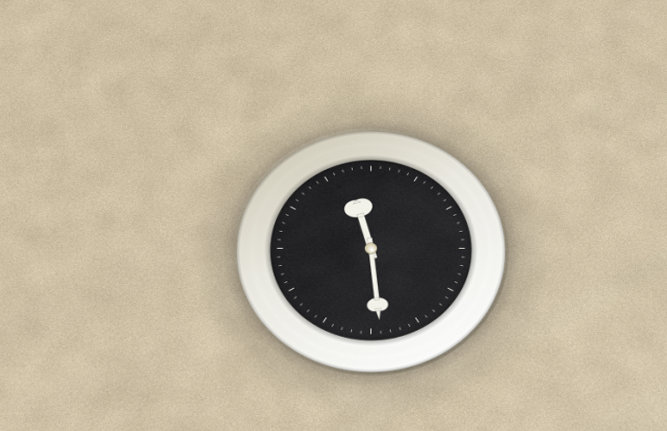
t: h=11 m=29
